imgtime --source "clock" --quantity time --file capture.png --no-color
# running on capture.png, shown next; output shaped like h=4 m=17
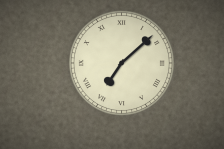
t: h=7 m=8
